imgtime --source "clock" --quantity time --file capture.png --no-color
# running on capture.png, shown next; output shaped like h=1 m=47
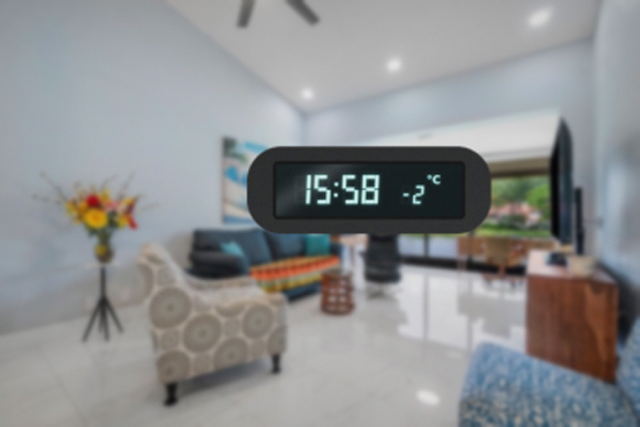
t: h=15 m=58
